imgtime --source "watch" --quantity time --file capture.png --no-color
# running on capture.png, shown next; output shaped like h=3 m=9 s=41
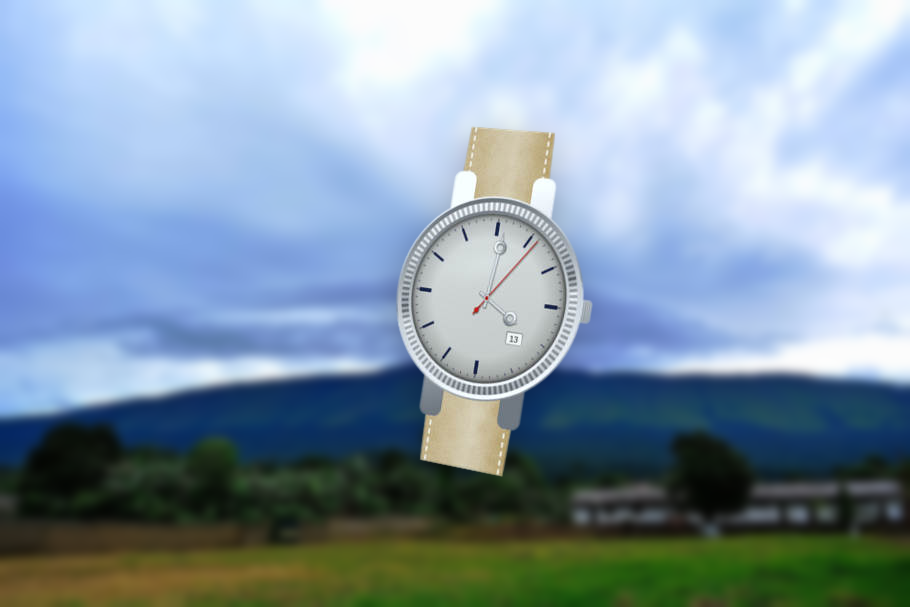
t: h=4 m=1 s=6
